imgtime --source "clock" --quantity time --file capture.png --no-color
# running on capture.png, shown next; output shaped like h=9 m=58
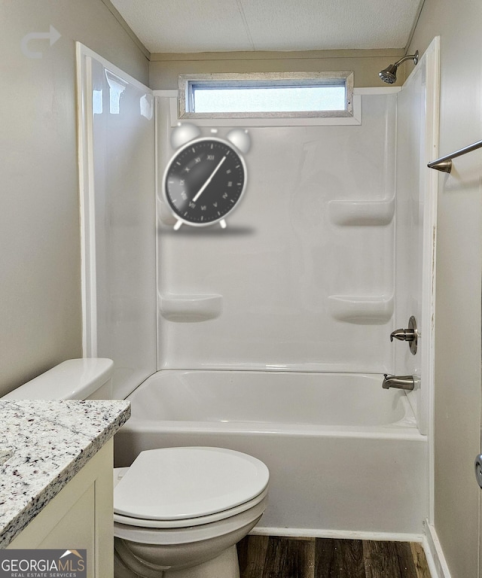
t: h=7 m=5
